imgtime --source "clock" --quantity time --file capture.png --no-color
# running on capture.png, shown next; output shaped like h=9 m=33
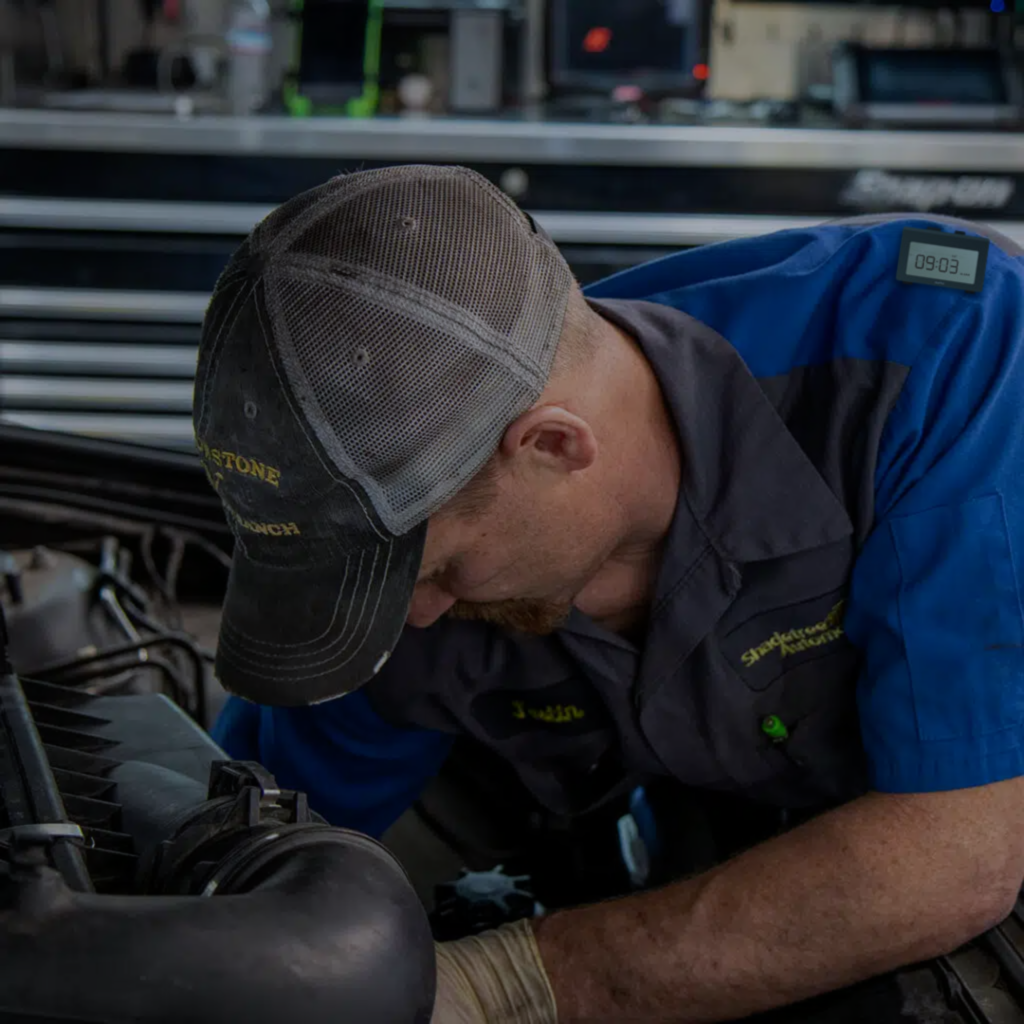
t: h=9 m=3
